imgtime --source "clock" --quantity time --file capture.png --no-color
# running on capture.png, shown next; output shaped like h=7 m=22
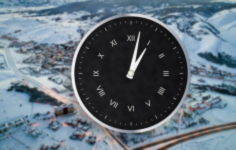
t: h=1 m=2
